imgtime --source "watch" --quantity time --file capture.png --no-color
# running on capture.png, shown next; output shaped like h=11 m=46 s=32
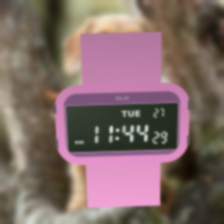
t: h=11 m=44 s=29
